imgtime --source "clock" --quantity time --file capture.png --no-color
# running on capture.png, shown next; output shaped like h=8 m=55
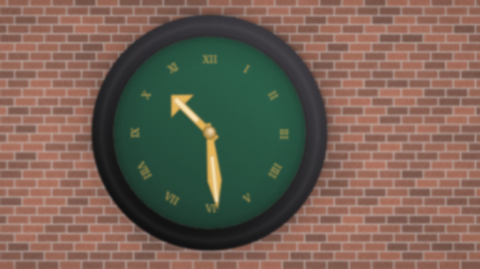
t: h=10 m=29
